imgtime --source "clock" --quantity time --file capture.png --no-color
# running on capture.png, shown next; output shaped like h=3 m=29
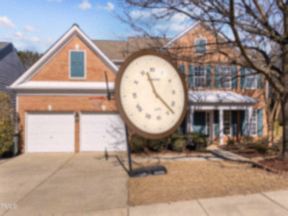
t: h=11 m=23
